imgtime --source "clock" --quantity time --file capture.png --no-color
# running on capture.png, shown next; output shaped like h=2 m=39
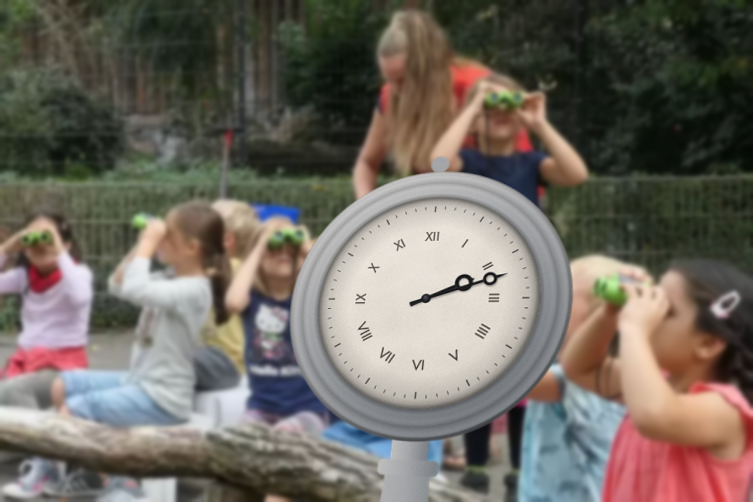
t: h=2 m=12
